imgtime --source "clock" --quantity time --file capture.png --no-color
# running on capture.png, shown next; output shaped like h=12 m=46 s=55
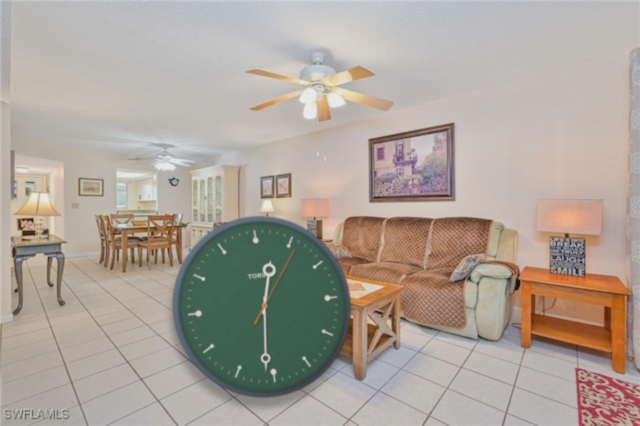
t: h=12 m=31 s=6
